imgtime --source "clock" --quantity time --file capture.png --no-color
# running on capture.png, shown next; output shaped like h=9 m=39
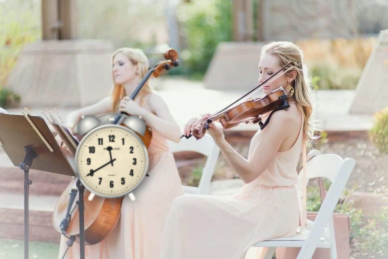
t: h=11 m=40
